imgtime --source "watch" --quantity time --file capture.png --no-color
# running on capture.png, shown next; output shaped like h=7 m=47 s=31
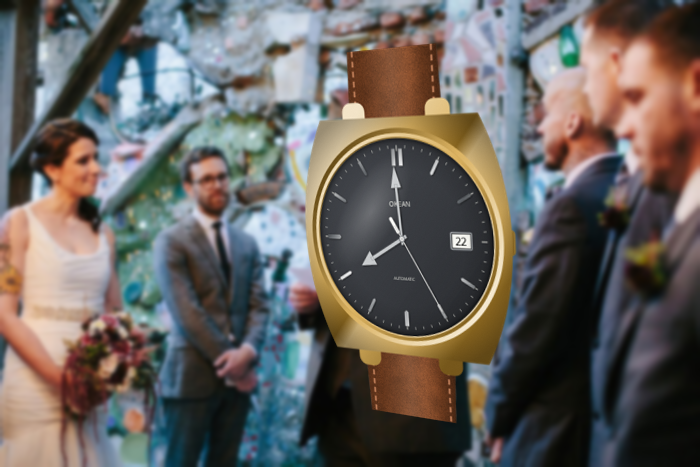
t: h=7 m=59 s=25
